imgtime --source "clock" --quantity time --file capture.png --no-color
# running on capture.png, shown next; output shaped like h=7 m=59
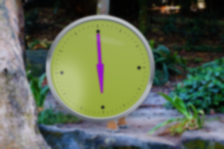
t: h=6 m=0
